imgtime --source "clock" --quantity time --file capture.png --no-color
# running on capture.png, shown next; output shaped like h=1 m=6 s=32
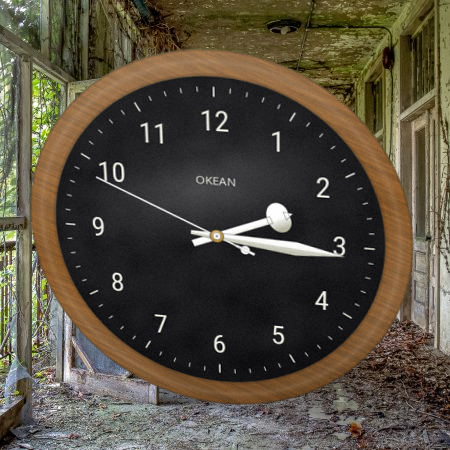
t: h=2 m=15 s=49
